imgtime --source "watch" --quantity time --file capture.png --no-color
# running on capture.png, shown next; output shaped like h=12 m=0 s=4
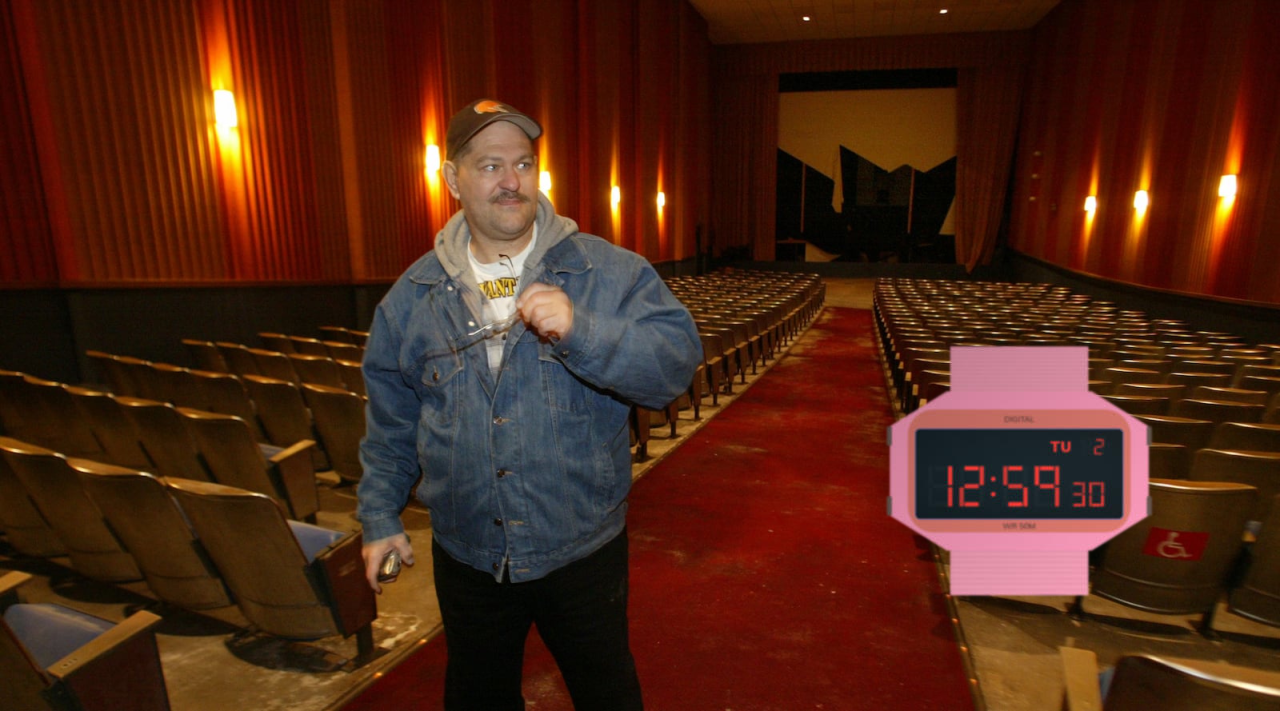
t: h=12 m=59 s=30
